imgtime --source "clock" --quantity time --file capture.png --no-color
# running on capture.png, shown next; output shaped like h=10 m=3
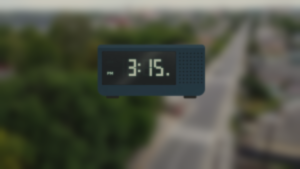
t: h=3 m=15
